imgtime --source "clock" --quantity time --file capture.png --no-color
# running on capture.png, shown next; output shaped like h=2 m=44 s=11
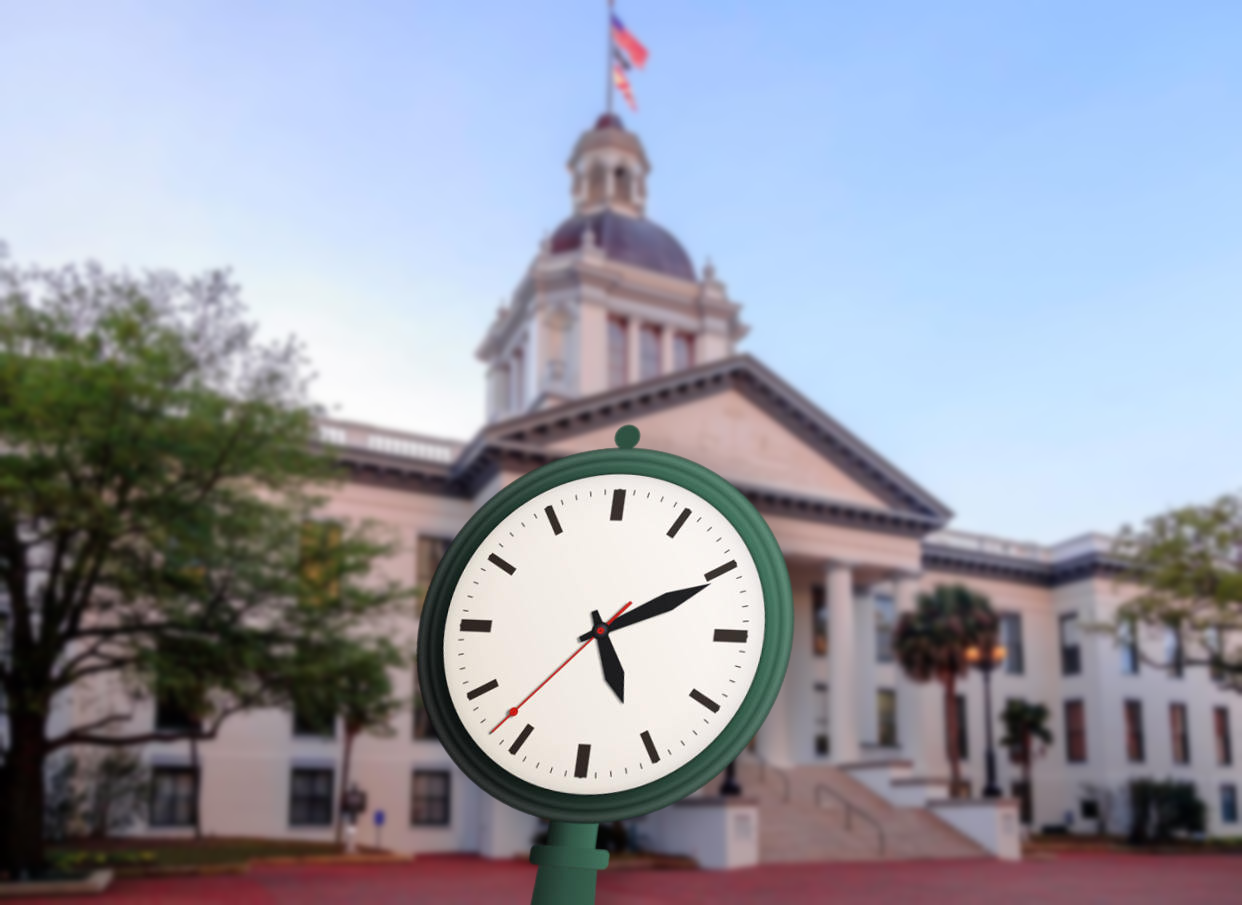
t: h=5 m=10 s=37
